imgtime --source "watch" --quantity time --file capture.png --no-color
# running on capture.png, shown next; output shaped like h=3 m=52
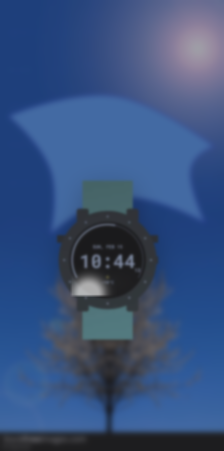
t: h=10 m=44
